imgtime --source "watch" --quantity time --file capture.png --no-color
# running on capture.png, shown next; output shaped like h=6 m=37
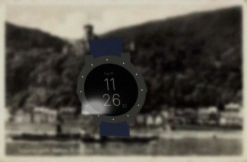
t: h=11 m=26
